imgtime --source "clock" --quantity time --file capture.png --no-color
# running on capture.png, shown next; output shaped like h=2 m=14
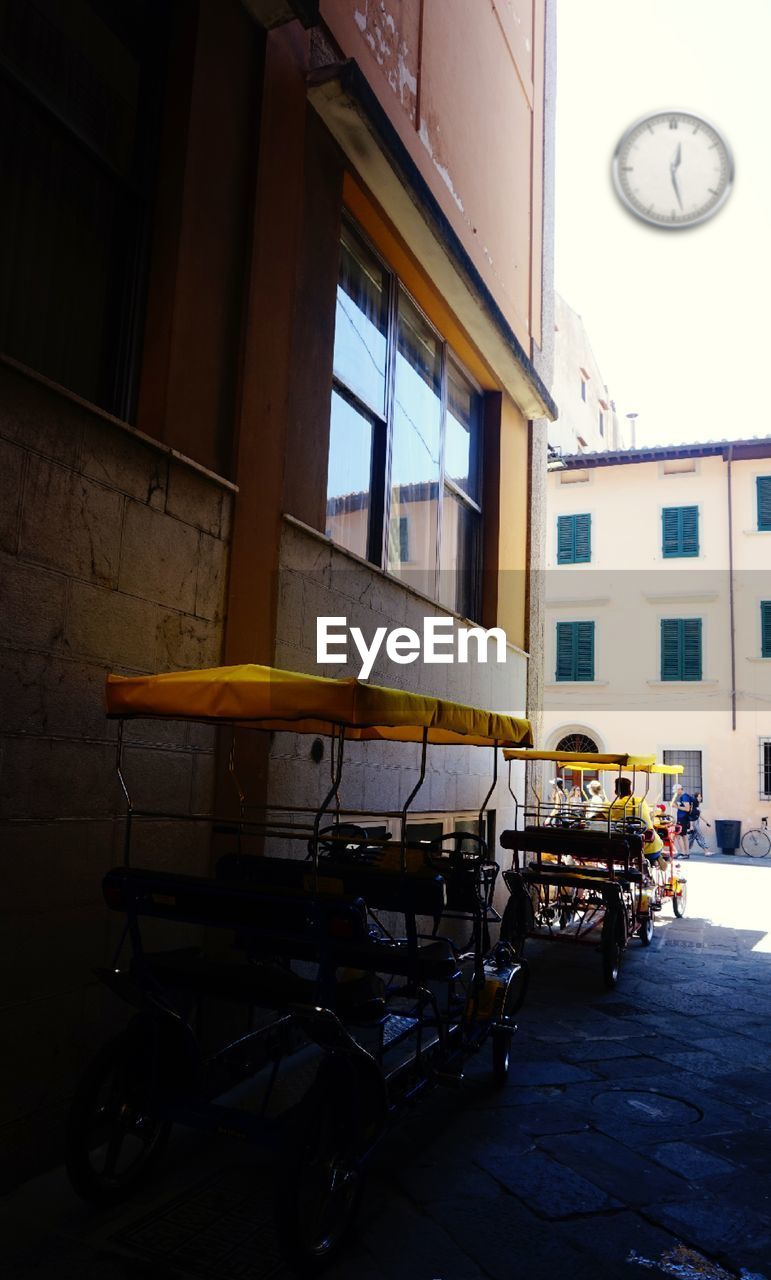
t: h=12 m=28
